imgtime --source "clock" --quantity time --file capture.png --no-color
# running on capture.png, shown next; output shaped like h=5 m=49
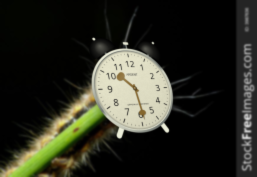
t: h=10 m=29
